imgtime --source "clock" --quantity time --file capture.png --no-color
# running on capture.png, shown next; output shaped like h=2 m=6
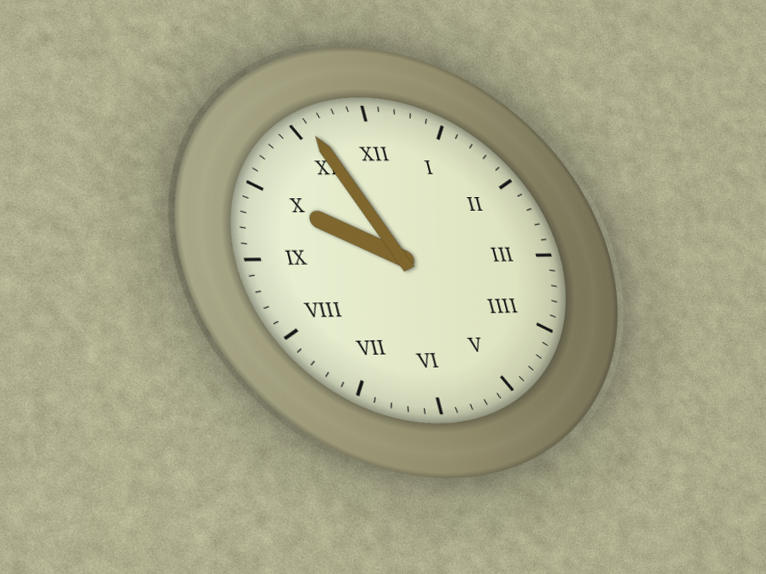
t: h=9 m=56
